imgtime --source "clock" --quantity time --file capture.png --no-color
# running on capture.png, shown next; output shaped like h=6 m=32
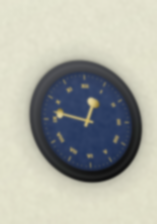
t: h=12 m=47
